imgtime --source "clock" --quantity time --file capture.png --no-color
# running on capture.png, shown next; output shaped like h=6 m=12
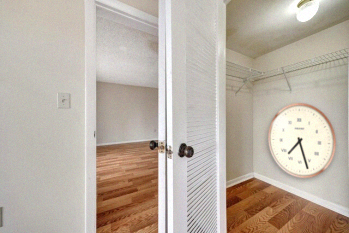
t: h=7 m=27
